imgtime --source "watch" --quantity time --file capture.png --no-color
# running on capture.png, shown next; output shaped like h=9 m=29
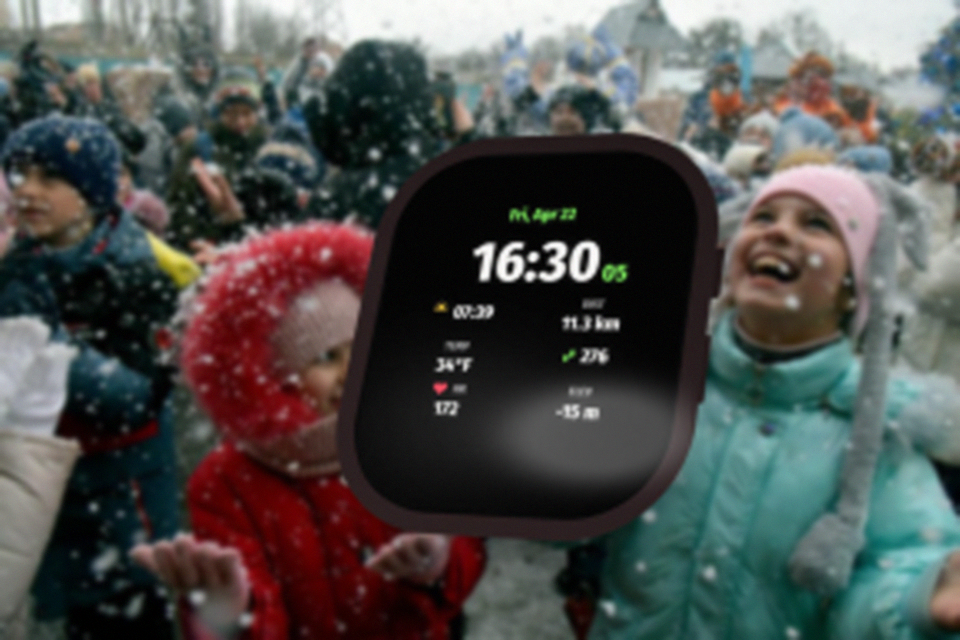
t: h=16 m=30
